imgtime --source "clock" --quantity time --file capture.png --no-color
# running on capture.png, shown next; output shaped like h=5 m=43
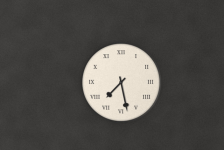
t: h=7 m=28
